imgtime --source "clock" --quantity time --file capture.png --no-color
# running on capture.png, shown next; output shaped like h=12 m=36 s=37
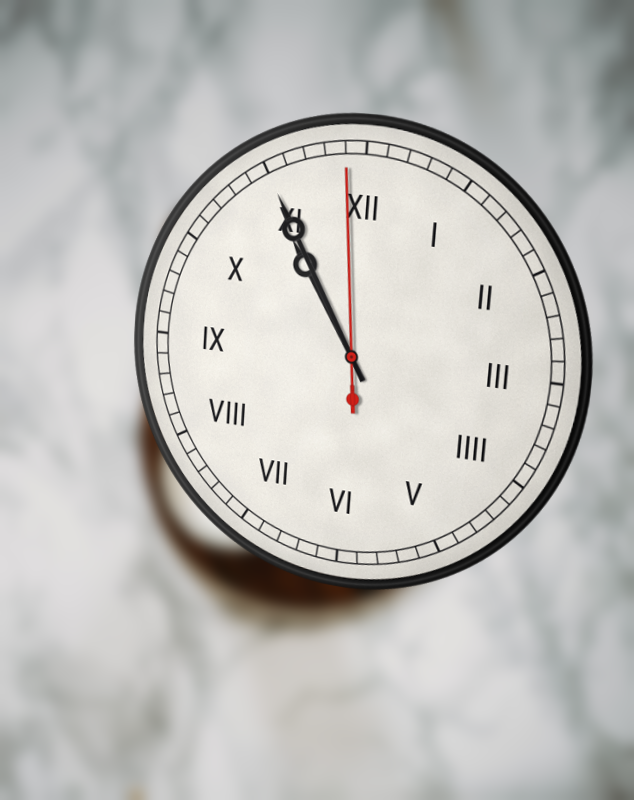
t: h=10 m=54 s=59
